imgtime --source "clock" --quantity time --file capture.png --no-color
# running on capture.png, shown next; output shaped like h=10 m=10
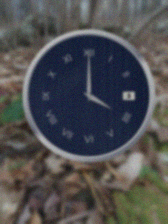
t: h=4 m=0
